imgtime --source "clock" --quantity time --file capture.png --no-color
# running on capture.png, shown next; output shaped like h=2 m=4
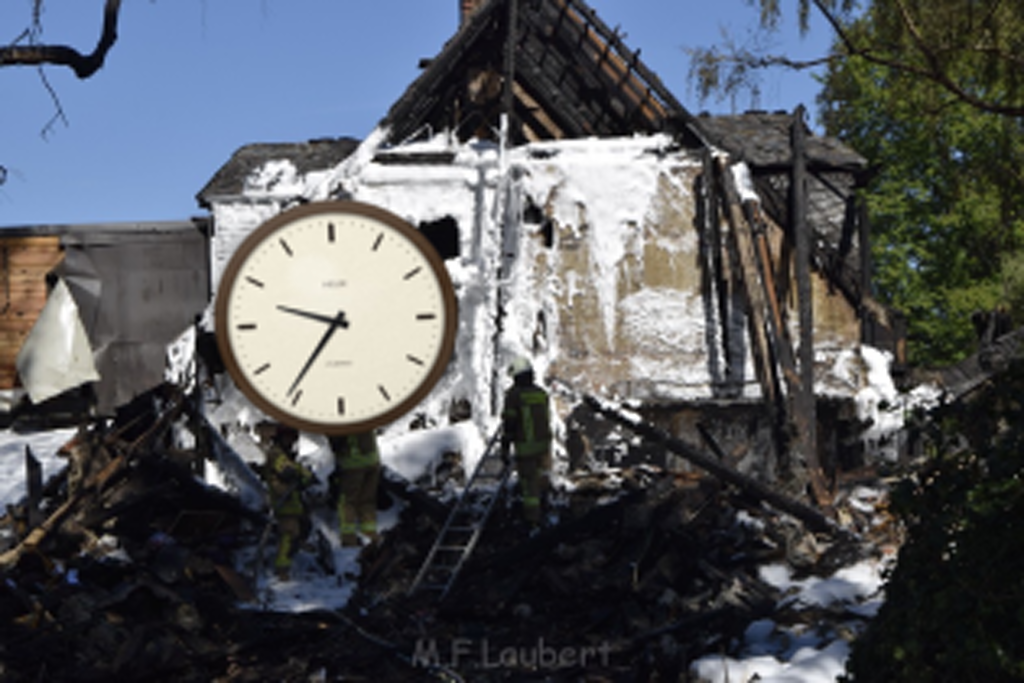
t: h=9 m=36
